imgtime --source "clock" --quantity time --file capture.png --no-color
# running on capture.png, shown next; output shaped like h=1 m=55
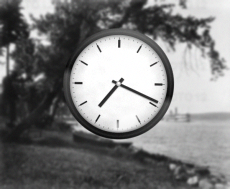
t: h=7 m=19
